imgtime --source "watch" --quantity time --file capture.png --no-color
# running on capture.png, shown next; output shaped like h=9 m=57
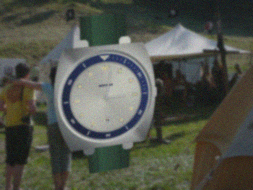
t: h=3 m=2
